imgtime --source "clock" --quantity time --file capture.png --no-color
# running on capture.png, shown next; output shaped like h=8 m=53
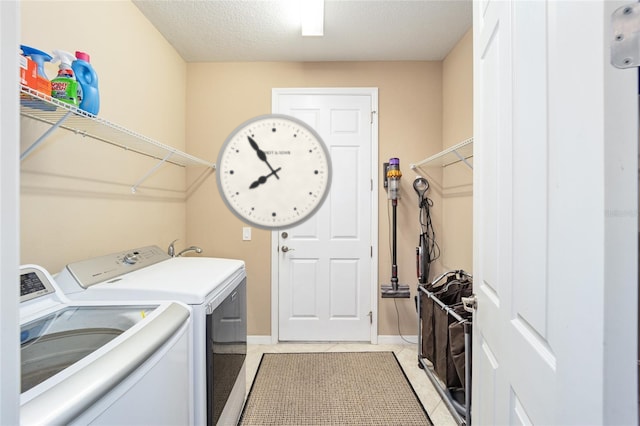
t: h=7 m=54
